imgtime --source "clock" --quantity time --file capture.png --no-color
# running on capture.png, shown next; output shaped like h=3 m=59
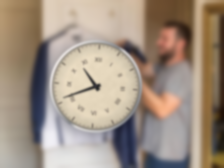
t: h=10 m=41
